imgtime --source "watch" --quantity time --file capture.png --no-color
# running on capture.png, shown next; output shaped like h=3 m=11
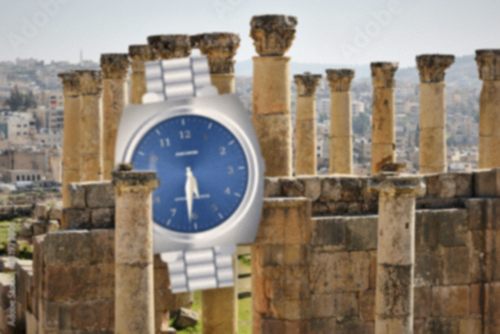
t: h=5 m=31
